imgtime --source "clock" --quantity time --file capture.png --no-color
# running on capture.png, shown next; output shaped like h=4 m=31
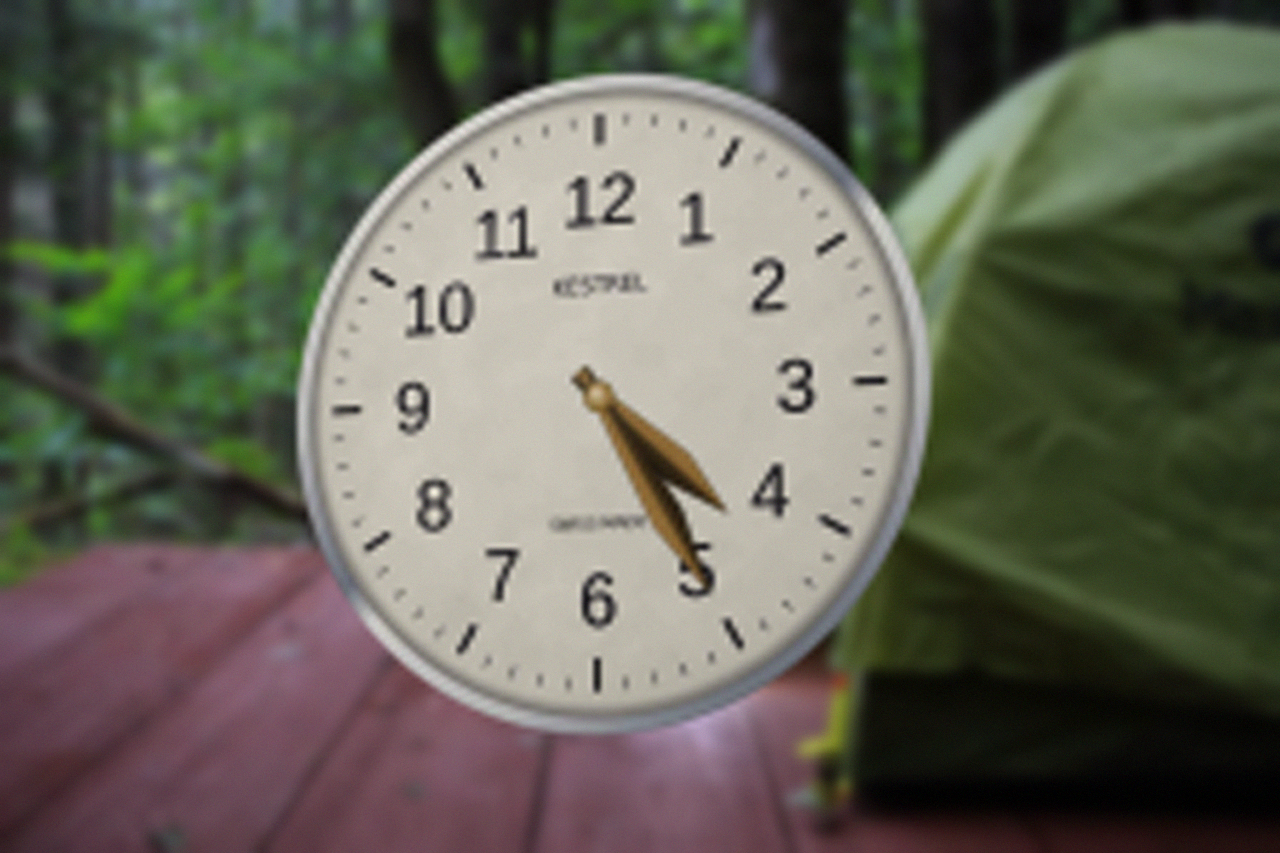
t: h=4 m=25
